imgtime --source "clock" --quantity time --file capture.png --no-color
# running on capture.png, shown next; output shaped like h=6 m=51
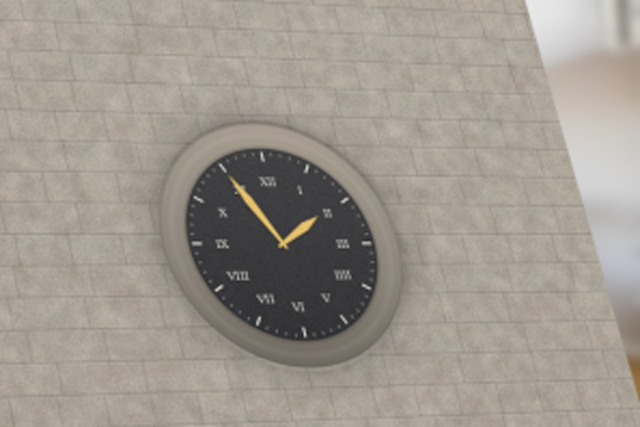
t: h=1 m=55
